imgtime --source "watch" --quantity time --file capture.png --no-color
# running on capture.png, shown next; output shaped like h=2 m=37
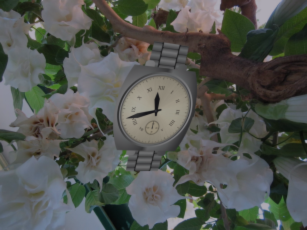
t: h=11 m=42
